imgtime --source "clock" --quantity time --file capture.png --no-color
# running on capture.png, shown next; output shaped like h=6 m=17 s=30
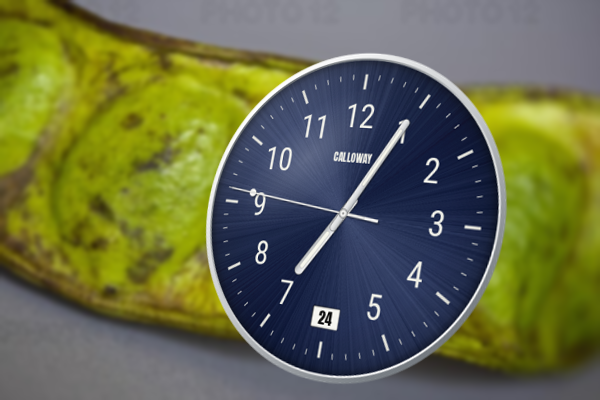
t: h=7 m=4 s=46
